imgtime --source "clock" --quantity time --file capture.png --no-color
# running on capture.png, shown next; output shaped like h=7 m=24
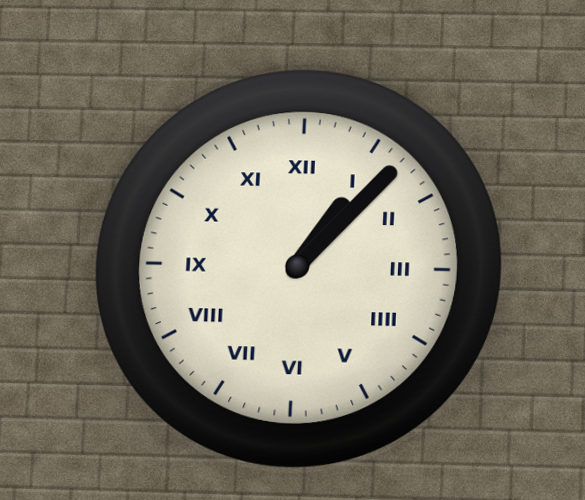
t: h=1 m=7
